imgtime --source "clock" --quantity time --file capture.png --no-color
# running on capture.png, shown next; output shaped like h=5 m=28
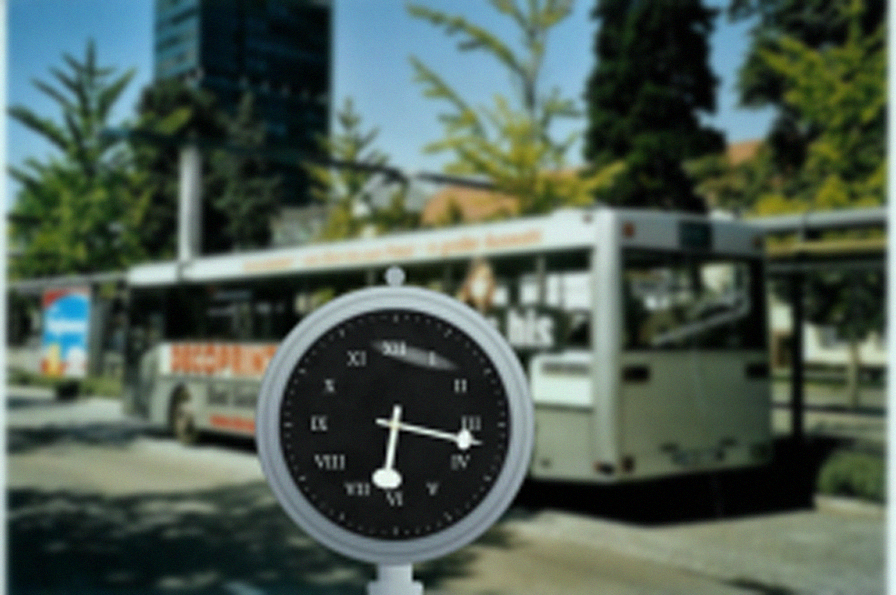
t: h=6 m=17
